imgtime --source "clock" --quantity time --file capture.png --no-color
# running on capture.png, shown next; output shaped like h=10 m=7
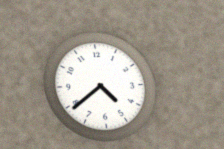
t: h=4 m=39
